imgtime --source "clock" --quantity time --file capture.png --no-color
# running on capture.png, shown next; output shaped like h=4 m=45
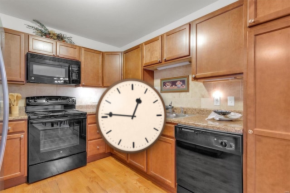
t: h=12 m=46
